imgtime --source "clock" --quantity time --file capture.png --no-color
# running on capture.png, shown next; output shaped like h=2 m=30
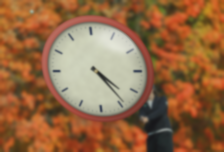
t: h=4 m=24
